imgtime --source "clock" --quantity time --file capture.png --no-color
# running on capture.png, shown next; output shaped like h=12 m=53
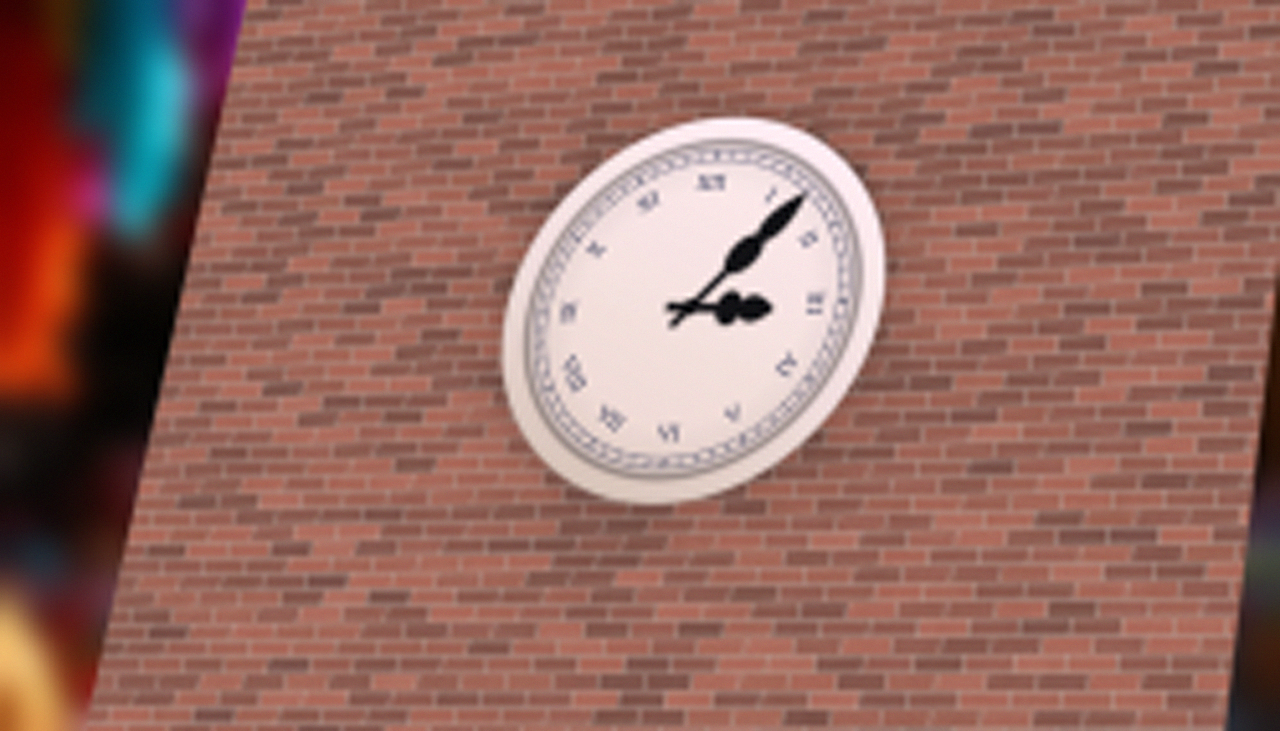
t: h=3 m=7
